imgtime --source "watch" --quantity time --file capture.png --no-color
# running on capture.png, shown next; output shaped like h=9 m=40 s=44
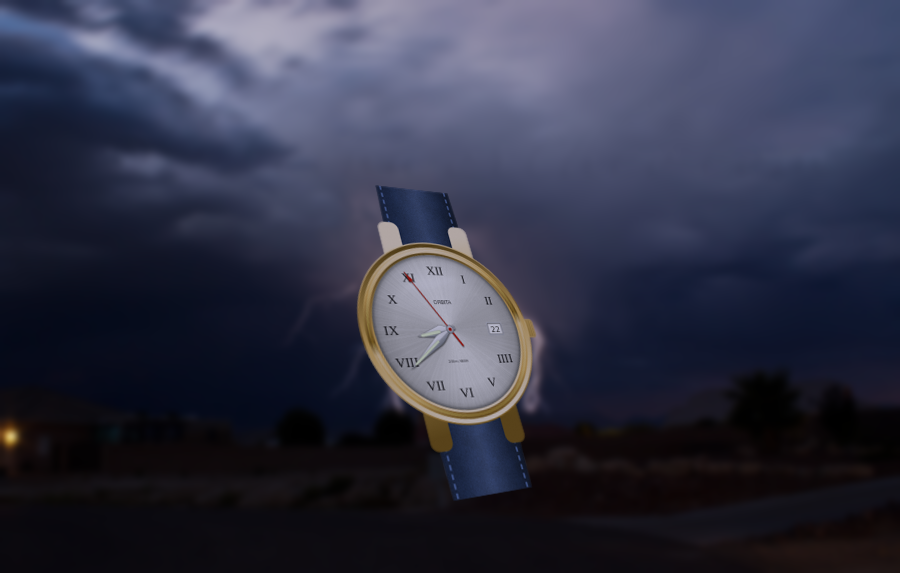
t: h=8 m=38 s=55
